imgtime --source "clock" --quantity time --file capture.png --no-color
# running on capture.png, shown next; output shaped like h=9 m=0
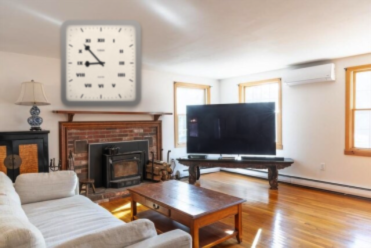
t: h=8 m=53
